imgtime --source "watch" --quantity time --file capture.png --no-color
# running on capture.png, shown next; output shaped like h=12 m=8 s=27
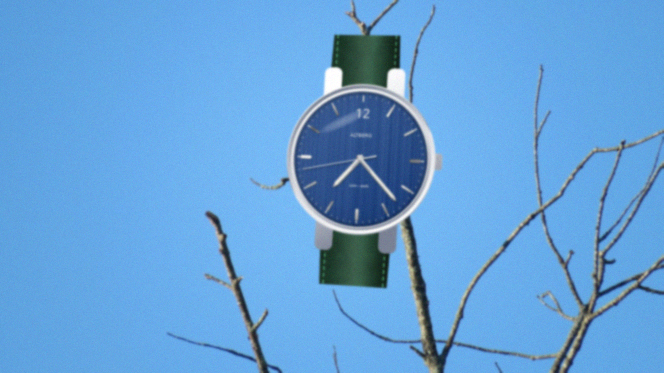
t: h=7 m=22 s=43
